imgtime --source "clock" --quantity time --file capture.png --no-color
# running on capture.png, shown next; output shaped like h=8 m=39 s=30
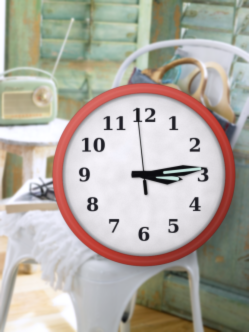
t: h=3 m=13 s=59
